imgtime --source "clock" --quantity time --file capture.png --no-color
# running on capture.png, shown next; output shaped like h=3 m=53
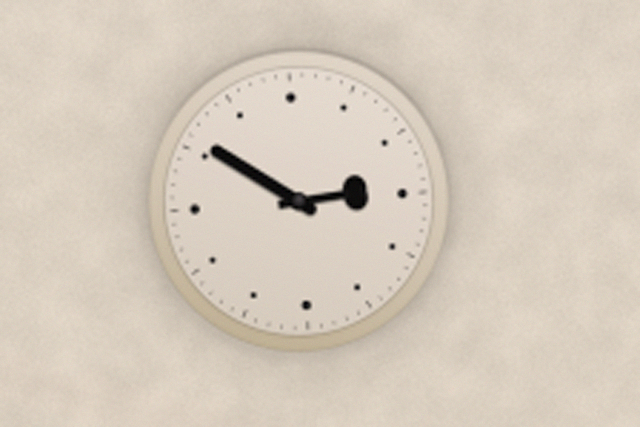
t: h=2 m=51
